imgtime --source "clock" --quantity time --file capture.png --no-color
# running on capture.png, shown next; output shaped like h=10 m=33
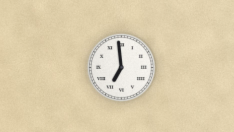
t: h=6 m=59
